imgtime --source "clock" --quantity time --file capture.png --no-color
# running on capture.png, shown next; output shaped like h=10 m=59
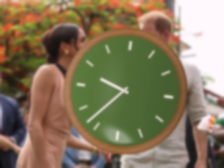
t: h=9 m=37
